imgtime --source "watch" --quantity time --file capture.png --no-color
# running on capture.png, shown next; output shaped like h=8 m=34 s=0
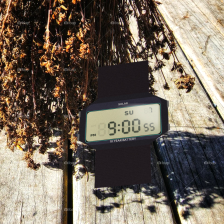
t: h=9 m=0 s=55
